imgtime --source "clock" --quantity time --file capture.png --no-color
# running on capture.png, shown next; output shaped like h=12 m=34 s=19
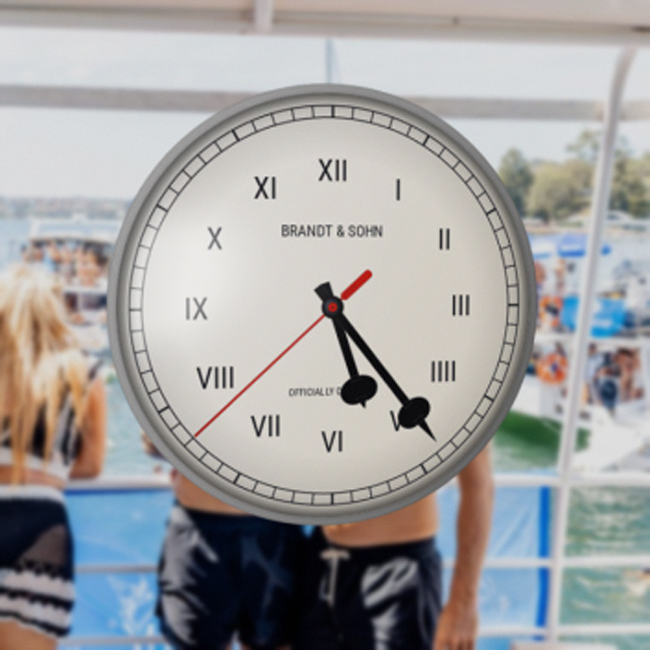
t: h=5 m=23 s=38
